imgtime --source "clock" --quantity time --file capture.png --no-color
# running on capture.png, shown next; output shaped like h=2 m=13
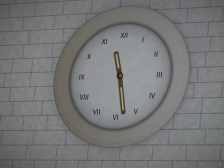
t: h=11 m=28
